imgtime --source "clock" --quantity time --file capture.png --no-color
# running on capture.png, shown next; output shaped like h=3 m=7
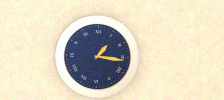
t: h=1 m=16
